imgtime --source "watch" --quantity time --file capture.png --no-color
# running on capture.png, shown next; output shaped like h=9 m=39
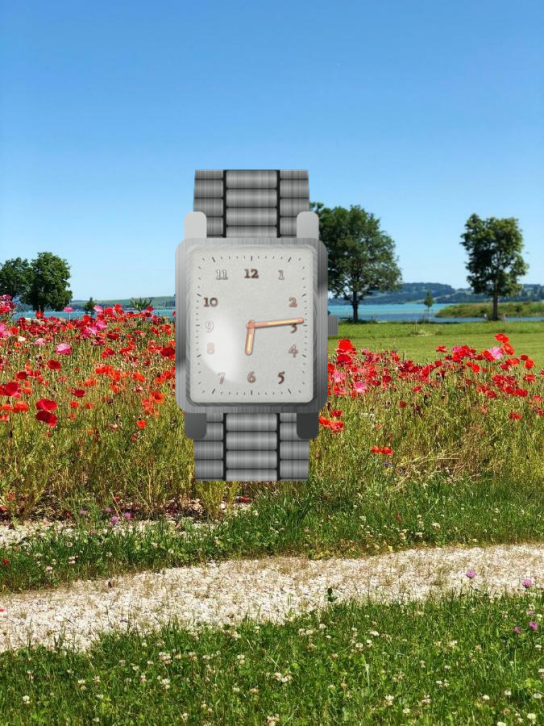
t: h=6 m=14
